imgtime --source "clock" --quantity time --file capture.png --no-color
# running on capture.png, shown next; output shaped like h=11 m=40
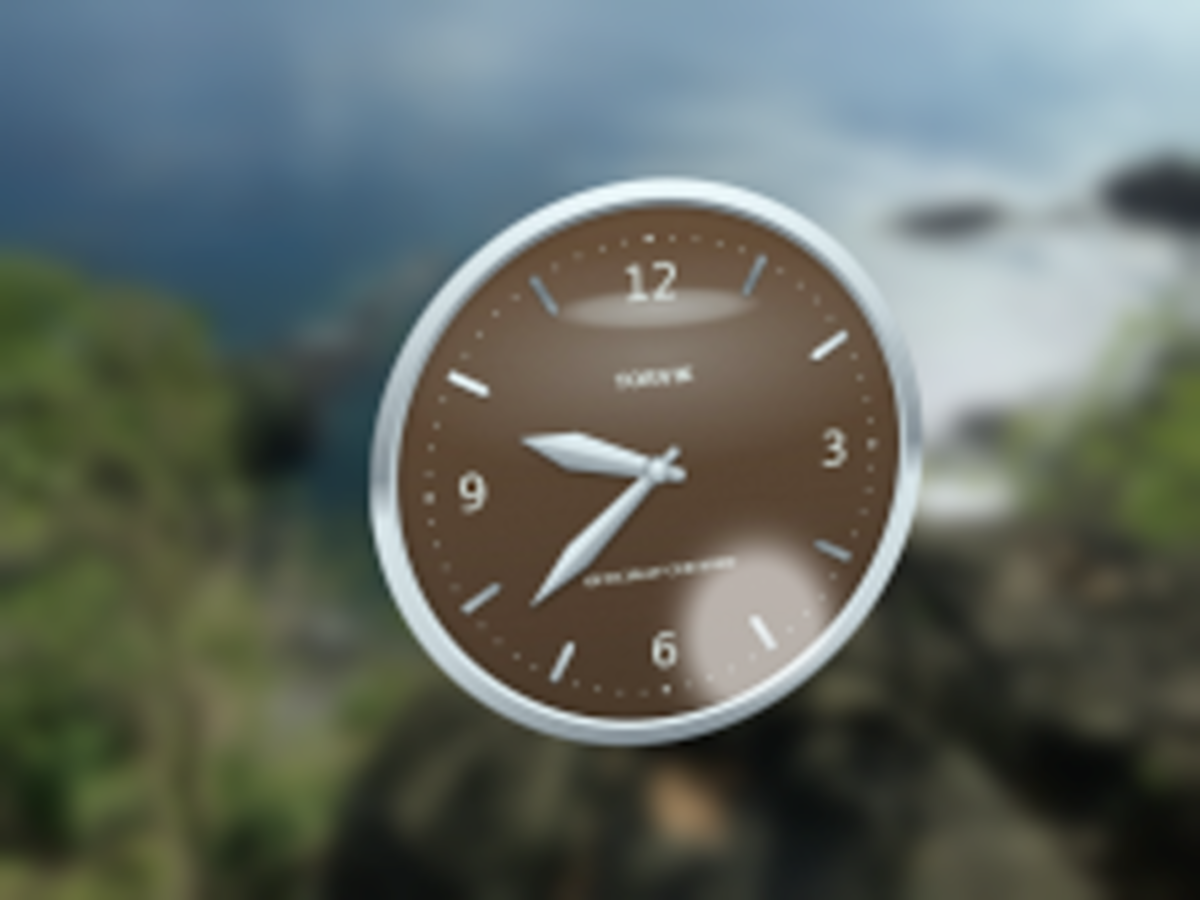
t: h=9 m=38
